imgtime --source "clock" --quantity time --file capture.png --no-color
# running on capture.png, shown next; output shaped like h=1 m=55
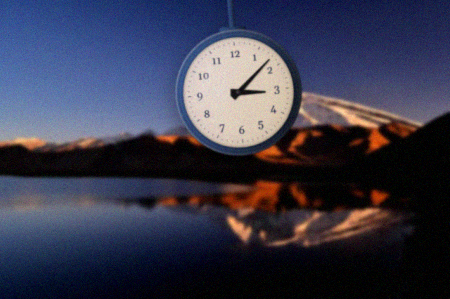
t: h=3 m=8
